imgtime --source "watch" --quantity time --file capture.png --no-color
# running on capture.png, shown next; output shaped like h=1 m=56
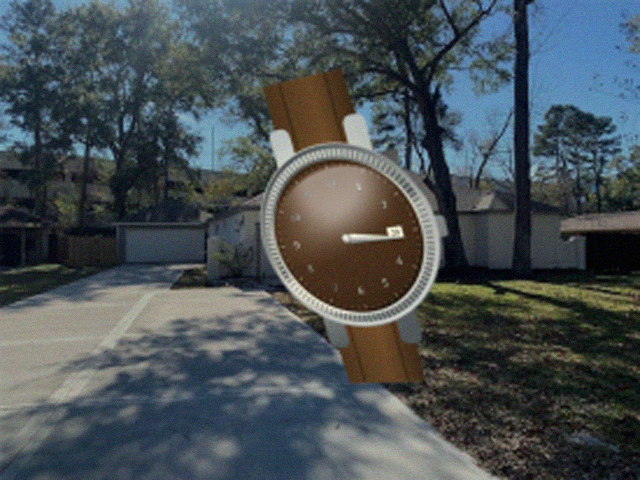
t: h=3 m=16
